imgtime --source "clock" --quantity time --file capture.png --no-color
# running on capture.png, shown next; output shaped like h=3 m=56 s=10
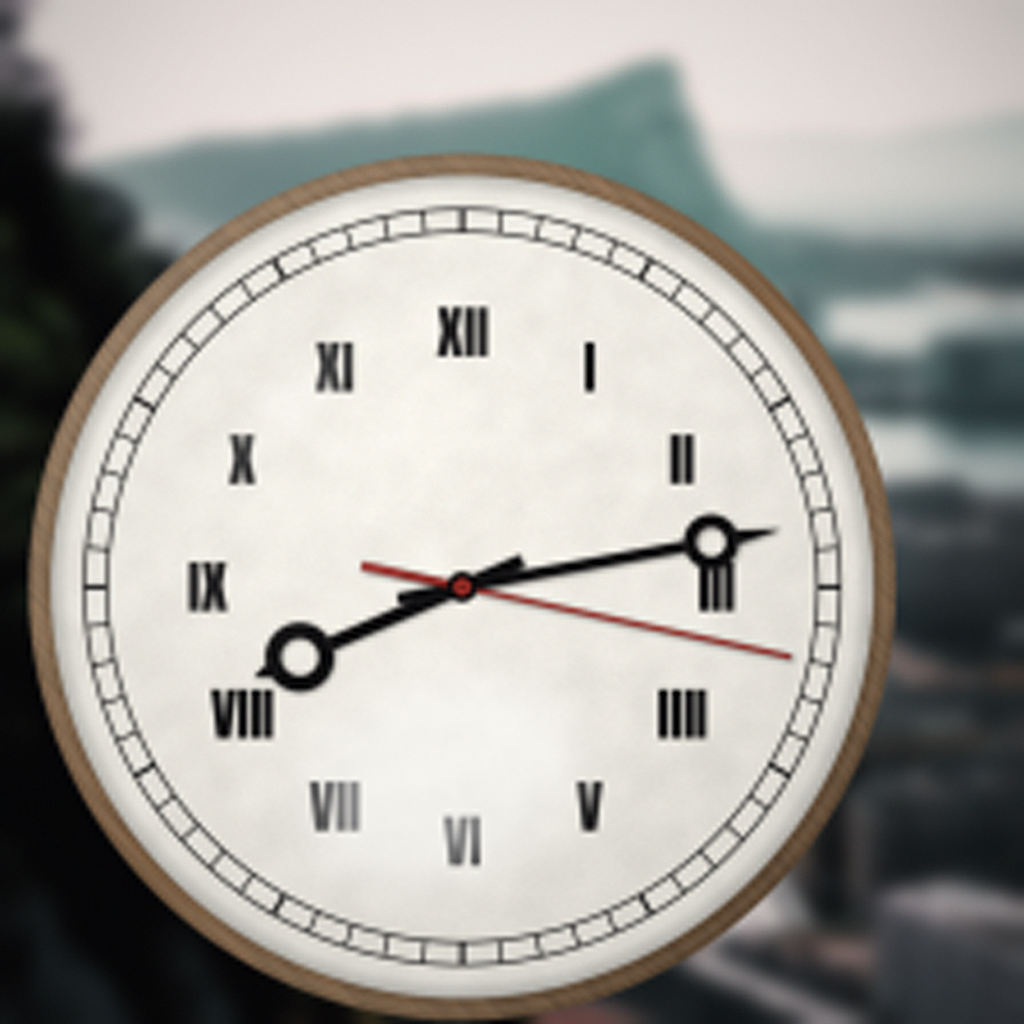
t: h=8 m=13 s=17
